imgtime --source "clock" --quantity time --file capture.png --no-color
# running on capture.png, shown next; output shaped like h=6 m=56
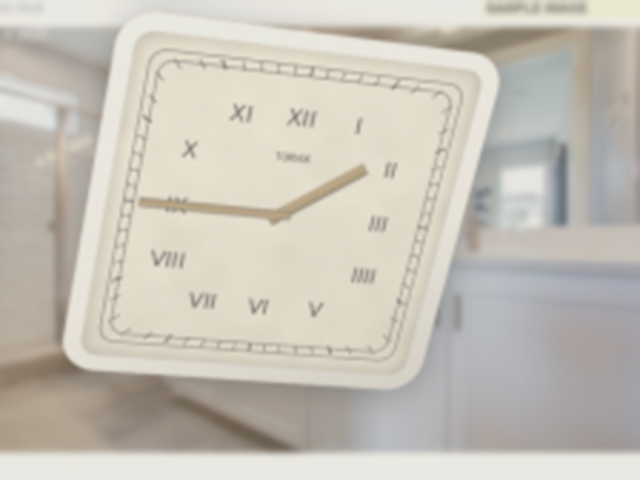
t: h=1 m=45
